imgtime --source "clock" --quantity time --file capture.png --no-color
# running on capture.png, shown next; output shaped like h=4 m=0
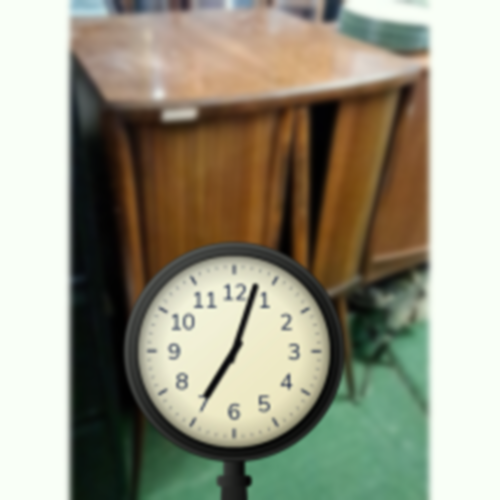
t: h=7 m=3
